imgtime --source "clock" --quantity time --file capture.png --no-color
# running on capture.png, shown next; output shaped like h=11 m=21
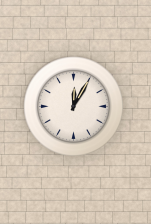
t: h=12 m=5
